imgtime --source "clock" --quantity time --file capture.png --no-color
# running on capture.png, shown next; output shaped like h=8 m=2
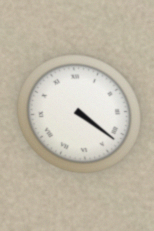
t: h=4 m=22
